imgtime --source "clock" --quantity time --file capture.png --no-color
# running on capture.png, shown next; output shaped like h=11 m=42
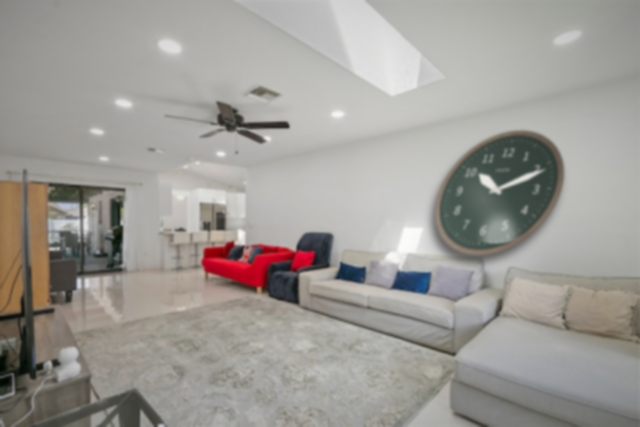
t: h=10 m=11
